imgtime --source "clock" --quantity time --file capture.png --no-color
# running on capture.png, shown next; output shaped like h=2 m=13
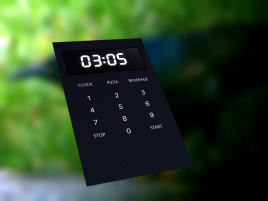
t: h=3 m=5
